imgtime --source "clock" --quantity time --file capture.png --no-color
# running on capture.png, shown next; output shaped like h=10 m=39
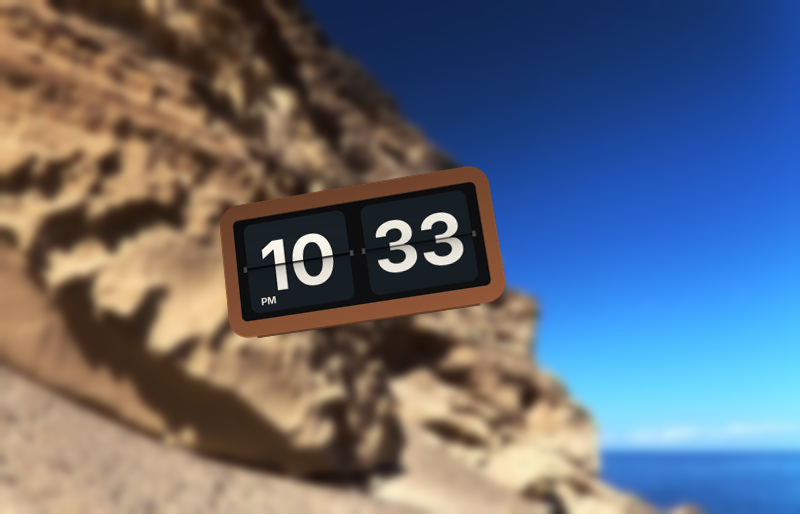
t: h=10 m=33
